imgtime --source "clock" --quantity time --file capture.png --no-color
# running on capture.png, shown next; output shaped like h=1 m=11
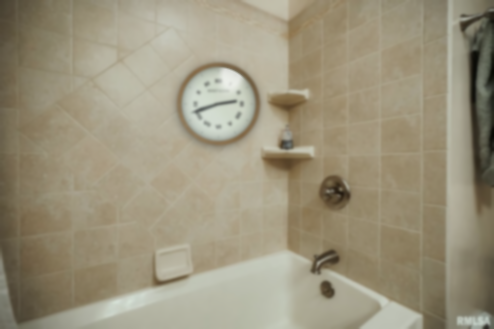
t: h=2 m=42
